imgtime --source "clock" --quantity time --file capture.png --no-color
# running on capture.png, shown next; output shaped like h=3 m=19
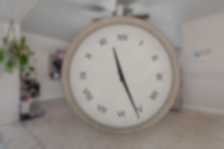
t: h=11 m=26
